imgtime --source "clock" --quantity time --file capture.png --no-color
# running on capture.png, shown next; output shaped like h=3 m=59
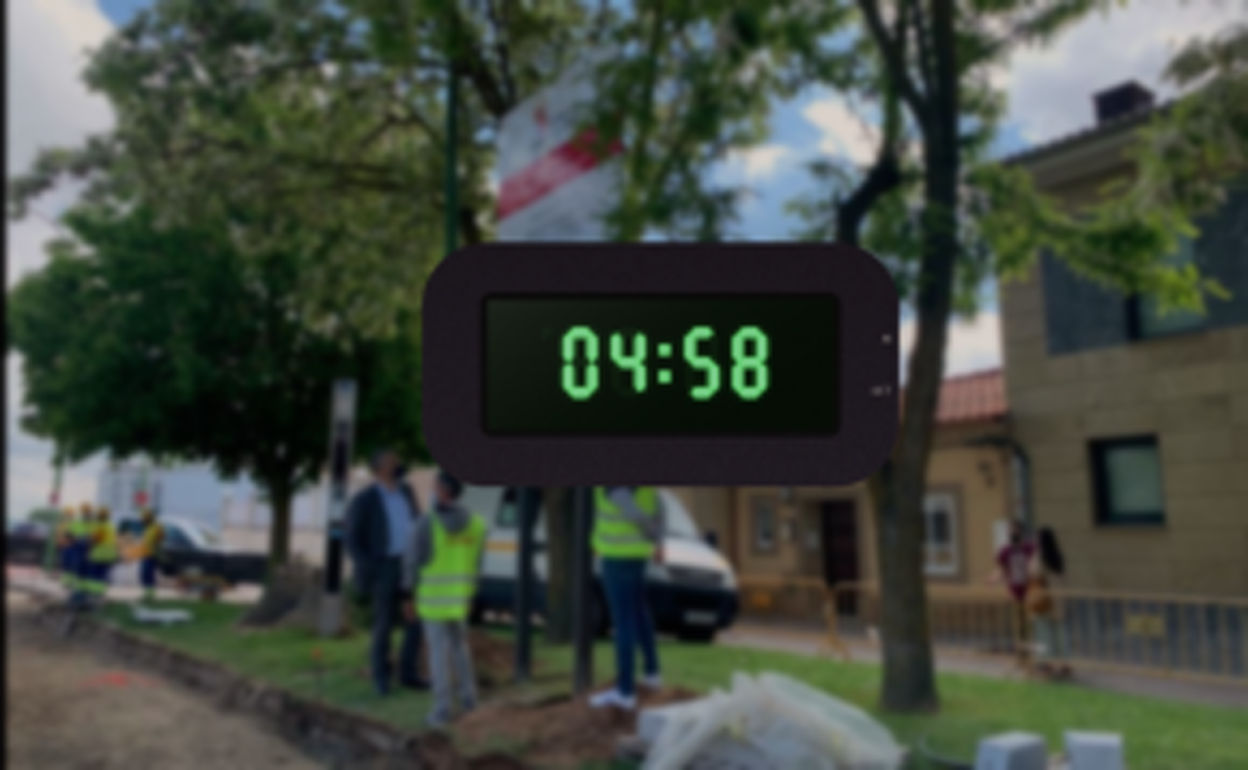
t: h=4 m=58
